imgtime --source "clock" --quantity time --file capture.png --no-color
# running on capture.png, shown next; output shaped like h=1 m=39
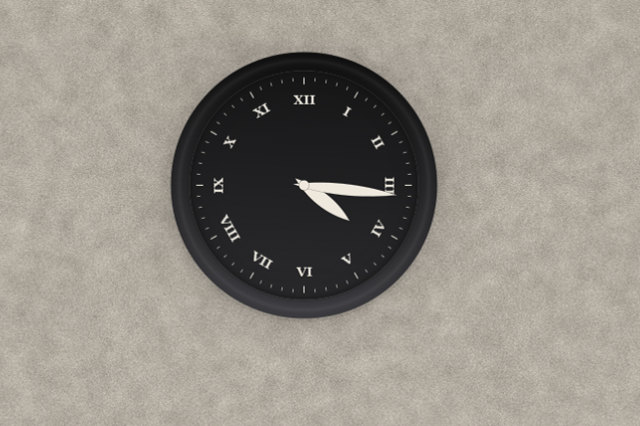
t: h=4 m=16
